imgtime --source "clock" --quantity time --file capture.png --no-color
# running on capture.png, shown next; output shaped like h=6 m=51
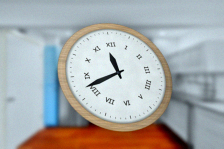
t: h=11 m=42
